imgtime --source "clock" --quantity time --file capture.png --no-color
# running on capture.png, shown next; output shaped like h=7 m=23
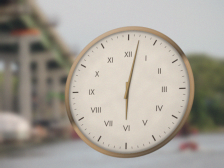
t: h=6 m=2
